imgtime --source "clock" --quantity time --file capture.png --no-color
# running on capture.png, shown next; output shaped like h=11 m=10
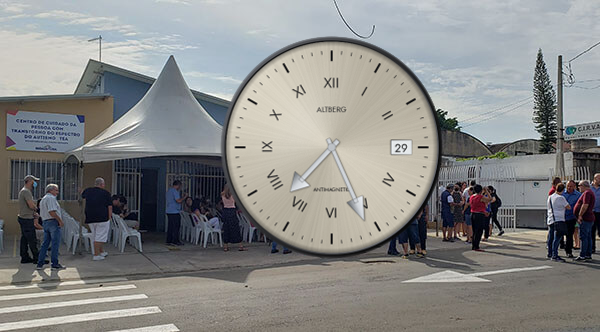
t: h=7 m=26
